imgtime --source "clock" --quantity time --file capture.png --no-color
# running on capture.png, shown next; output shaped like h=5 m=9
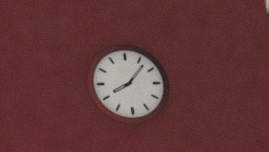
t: h=8 m=7
